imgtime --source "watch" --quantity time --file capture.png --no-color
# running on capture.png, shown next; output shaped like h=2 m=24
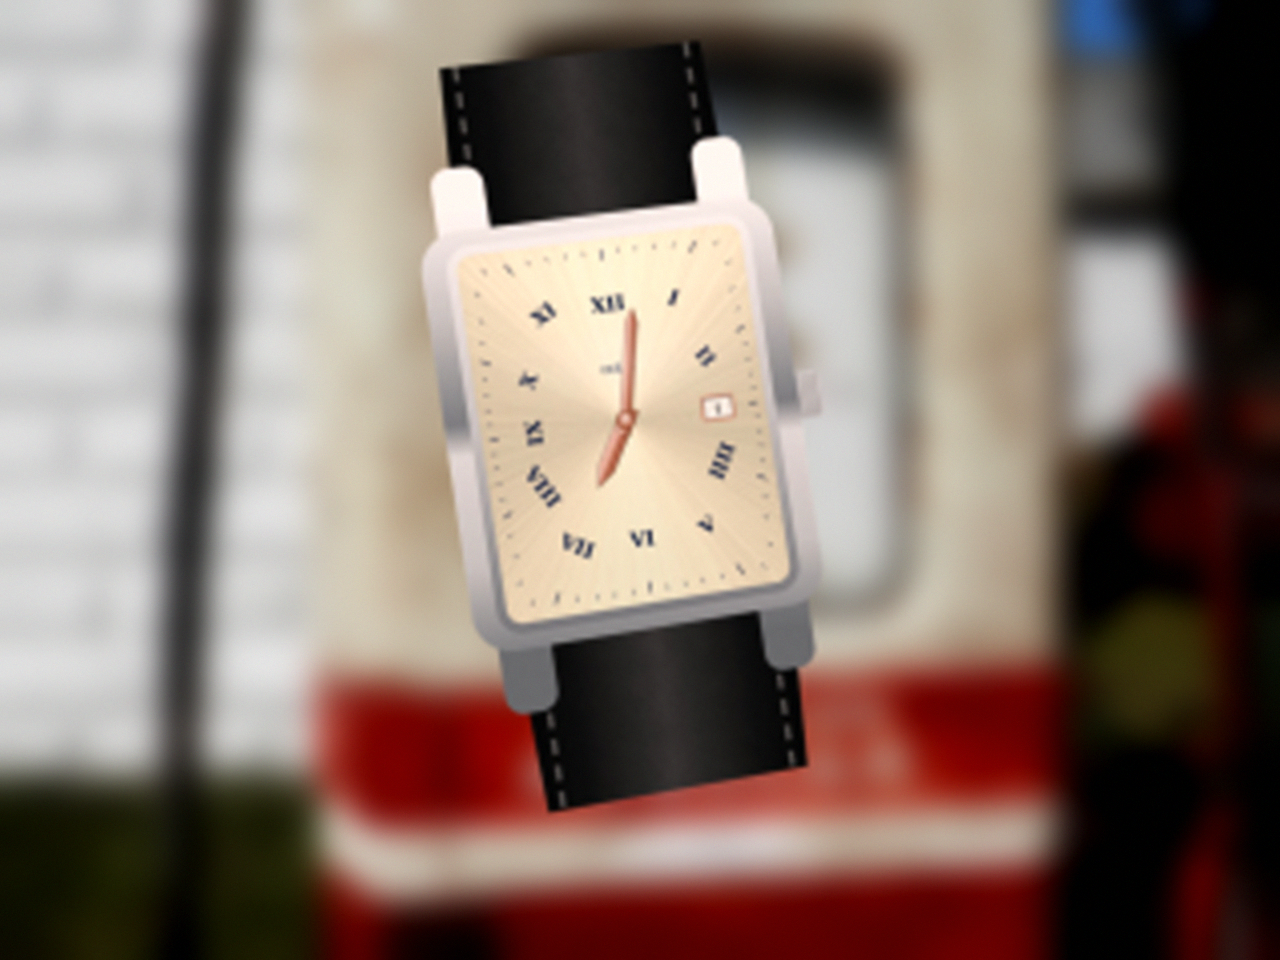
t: h=7 m=2
